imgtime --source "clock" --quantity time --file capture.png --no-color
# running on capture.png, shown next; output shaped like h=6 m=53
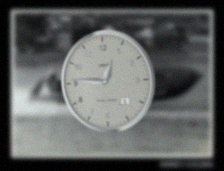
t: h=12 m=46
